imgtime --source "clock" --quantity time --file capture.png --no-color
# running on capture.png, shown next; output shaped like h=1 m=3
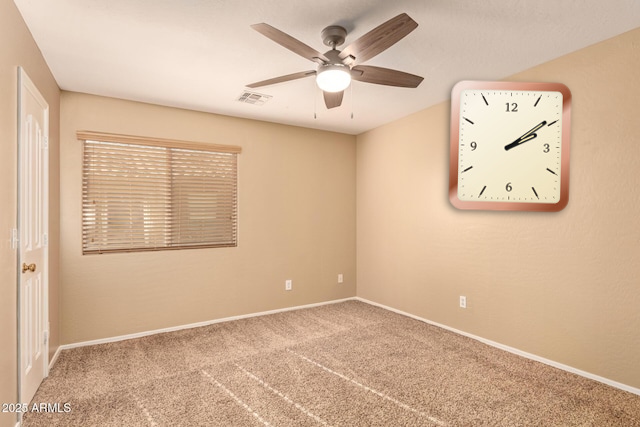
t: h=2 m=9
